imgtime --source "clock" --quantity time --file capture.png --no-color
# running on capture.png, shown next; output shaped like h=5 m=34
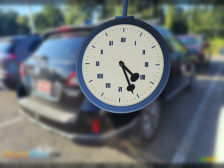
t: h=4 m=26
